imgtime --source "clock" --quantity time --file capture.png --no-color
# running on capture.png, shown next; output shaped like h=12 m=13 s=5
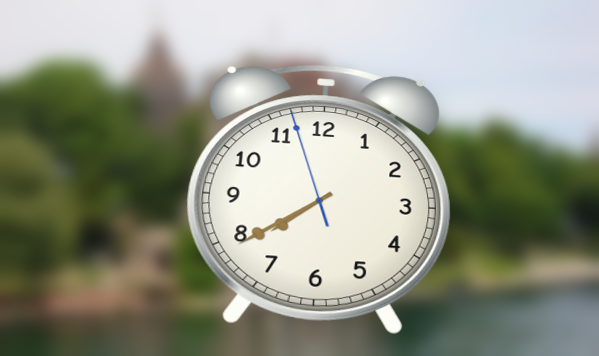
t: h=7 m=38 s=57
